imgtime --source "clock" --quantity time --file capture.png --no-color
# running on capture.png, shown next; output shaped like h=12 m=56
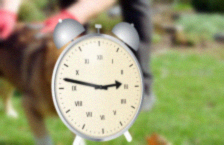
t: h=2 m=47
